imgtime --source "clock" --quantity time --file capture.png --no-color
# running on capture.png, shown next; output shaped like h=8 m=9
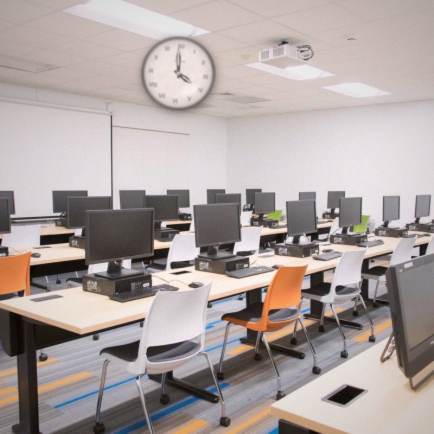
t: h=3 m=59
